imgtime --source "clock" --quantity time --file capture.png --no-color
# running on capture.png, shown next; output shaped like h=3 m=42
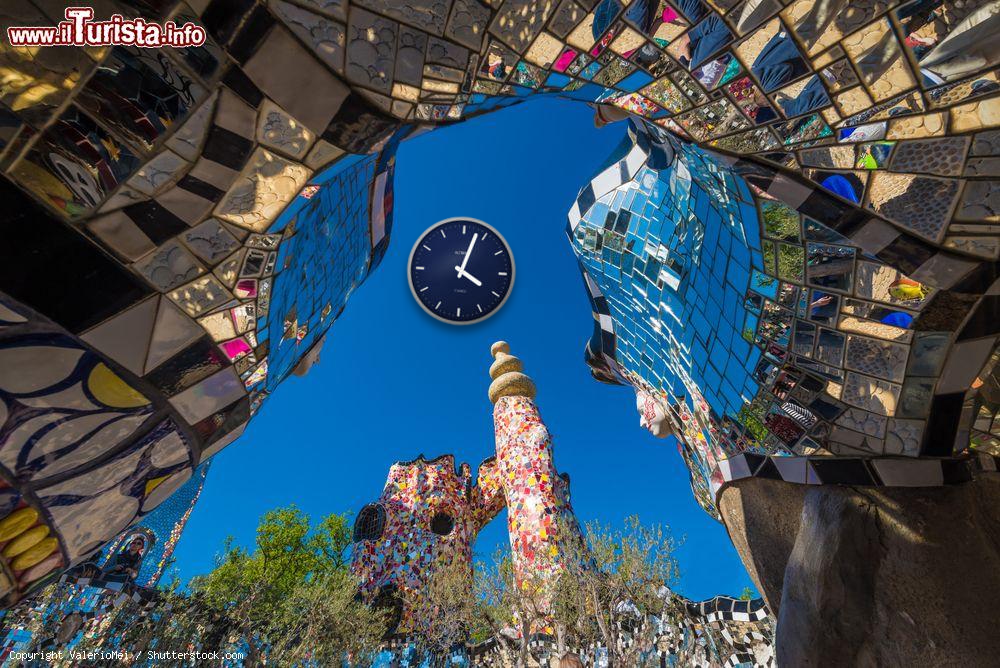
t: h=4 m=3
